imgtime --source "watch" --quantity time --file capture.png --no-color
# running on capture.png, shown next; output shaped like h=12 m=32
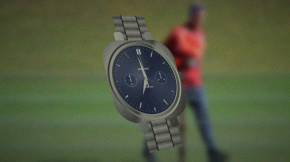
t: h=6 m=59
